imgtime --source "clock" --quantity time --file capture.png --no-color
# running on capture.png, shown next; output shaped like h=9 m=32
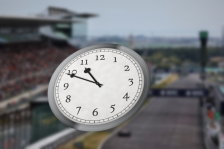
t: h=10 m=49
